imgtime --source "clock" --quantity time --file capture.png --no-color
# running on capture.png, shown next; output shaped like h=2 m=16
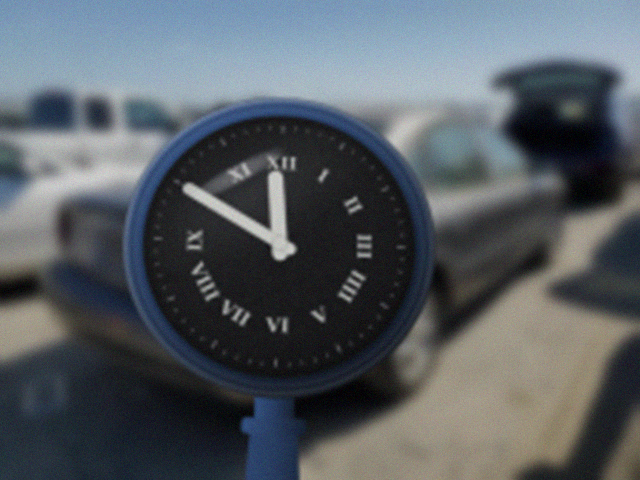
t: h=11 m=50
